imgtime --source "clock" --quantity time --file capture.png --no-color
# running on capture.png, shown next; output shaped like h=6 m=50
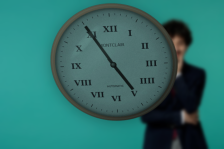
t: h=4 m=55
